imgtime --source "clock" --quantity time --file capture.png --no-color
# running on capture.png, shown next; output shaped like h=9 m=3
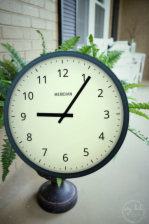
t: h=9 m=6
